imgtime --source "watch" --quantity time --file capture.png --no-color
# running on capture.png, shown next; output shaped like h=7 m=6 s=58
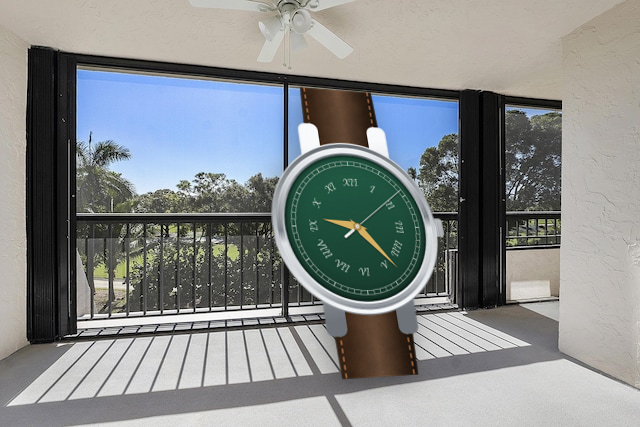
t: h=9 m=23 s=9
